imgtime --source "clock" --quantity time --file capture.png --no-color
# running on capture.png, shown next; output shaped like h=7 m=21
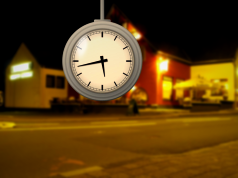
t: h=5 m=43
